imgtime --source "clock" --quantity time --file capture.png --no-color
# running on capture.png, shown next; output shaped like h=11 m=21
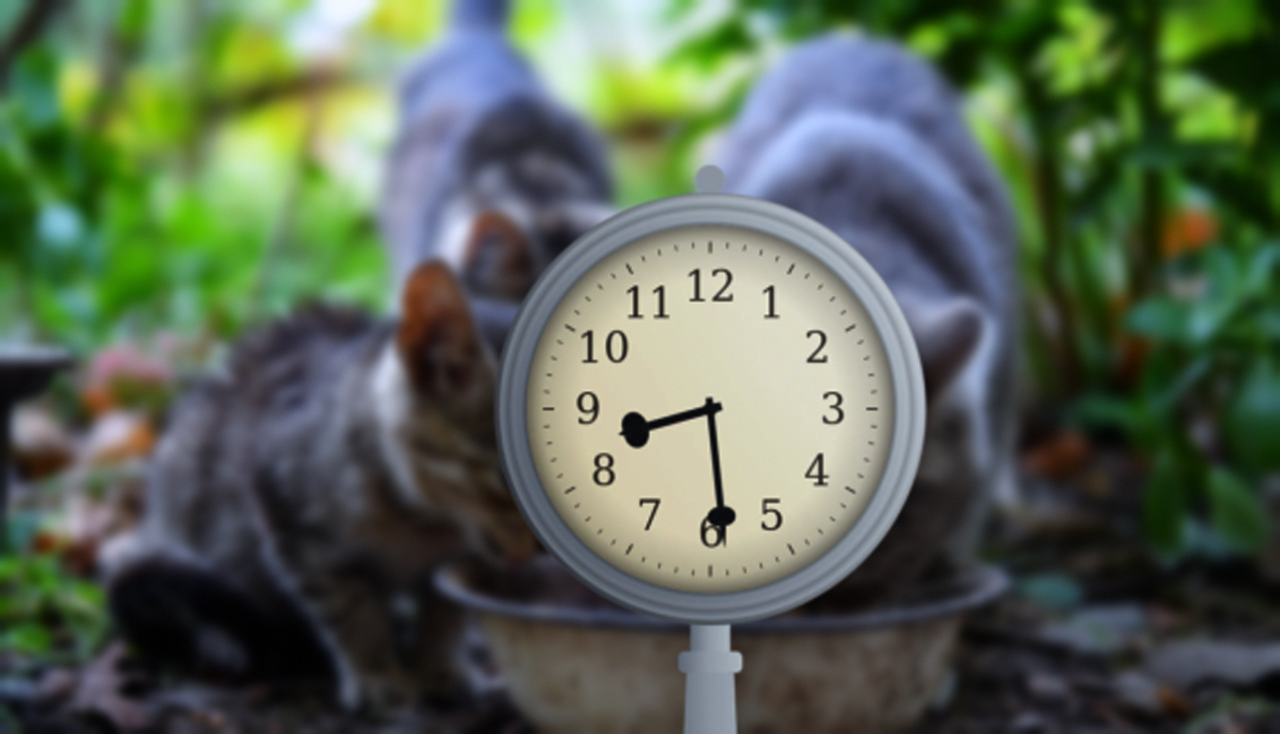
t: h=8 m=29
